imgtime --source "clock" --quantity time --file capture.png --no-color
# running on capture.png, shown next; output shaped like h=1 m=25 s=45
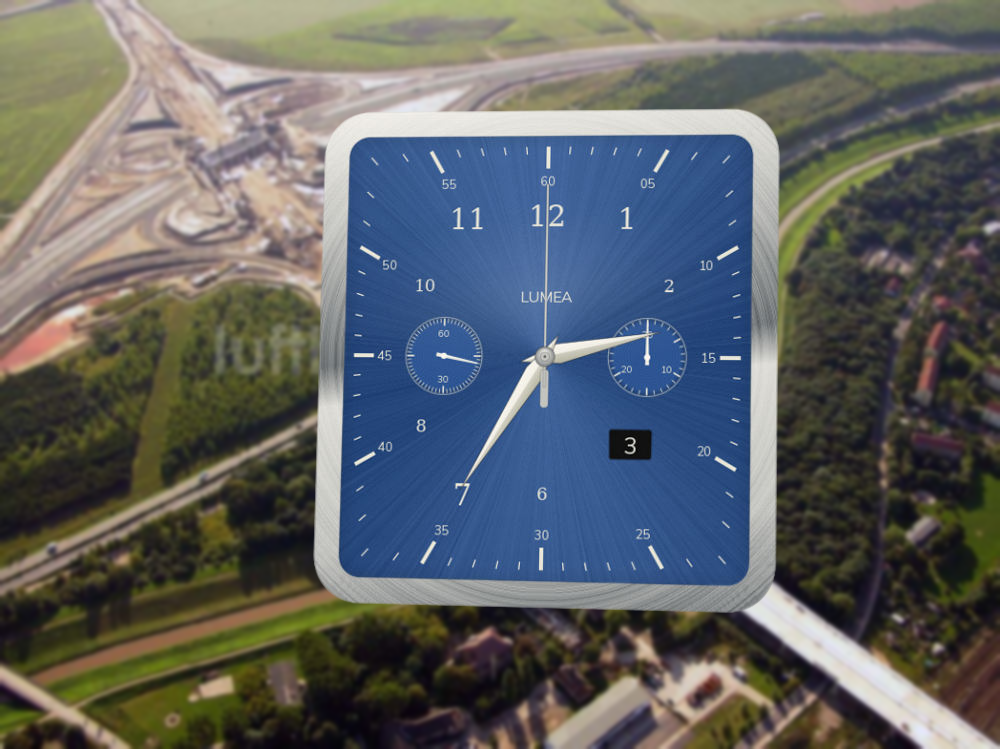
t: h=2 m=35 s=17
